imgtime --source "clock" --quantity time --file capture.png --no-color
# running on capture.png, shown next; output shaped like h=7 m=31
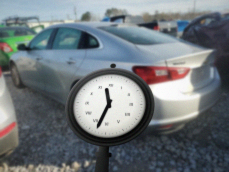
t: h=11 m=33
